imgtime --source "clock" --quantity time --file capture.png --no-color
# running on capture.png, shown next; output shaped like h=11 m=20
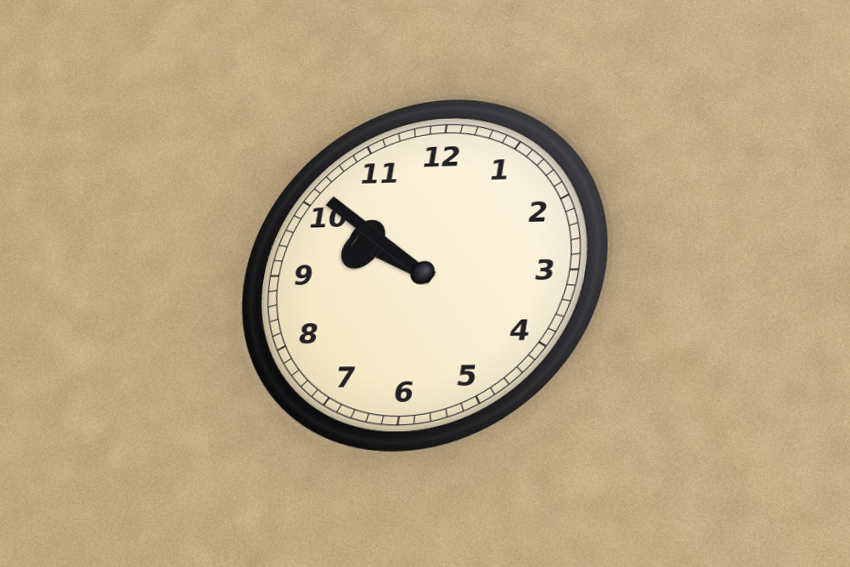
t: h=9 m=51
